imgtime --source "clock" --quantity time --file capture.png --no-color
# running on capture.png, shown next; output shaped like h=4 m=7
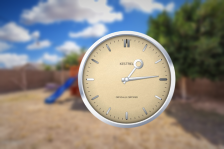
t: h=1 m=14
